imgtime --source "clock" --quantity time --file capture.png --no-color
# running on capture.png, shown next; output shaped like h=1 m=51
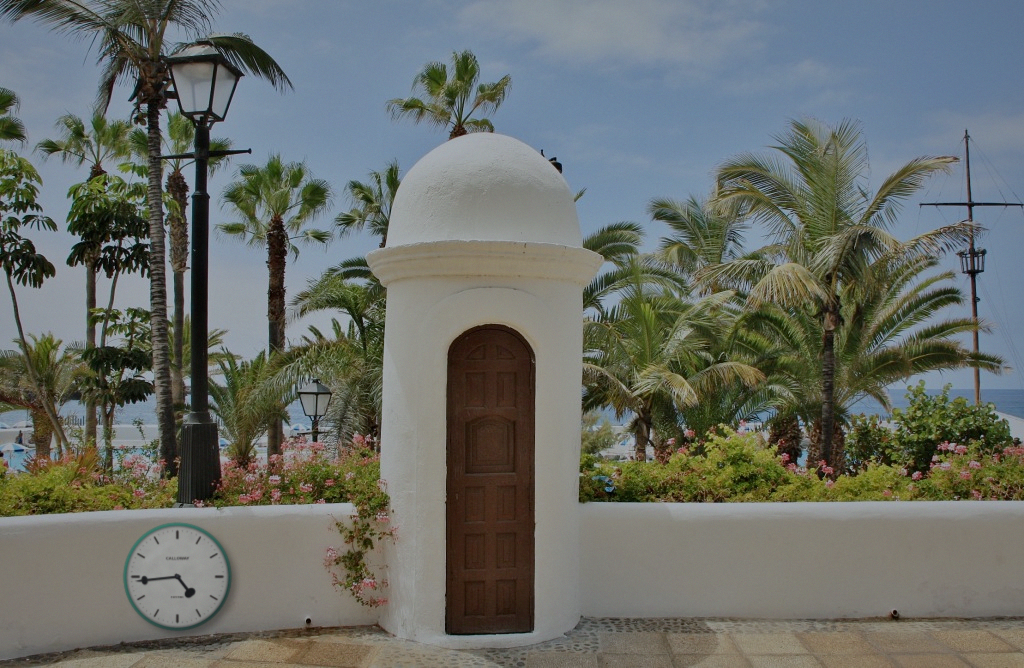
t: h=4 m=44
